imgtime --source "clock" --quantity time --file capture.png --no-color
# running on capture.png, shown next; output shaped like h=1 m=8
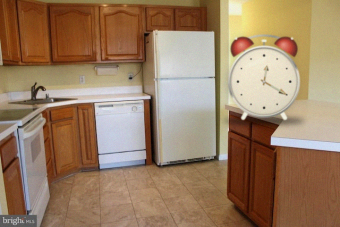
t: h=12 m=20
